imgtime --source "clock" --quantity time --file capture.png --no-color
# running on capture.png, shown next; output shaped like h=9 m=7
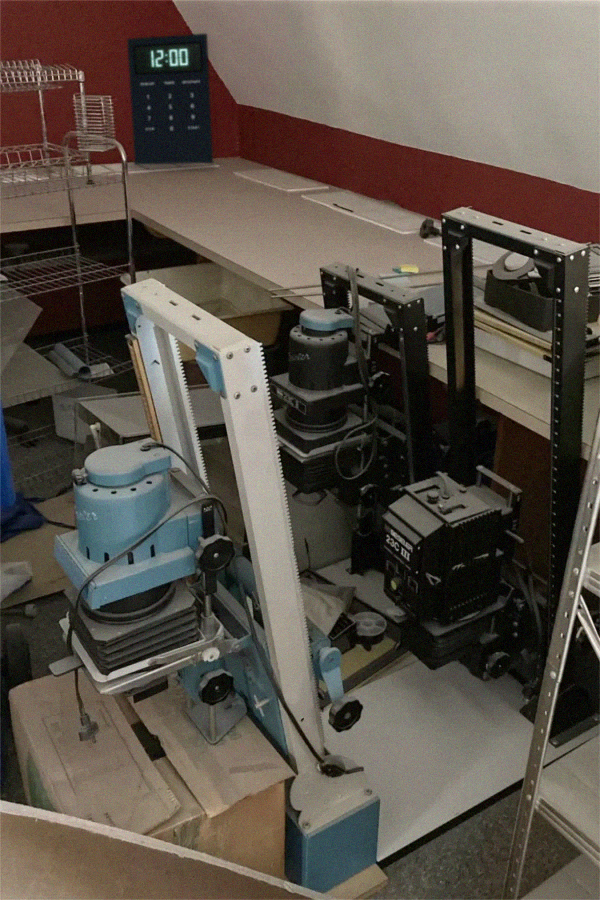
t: h=12 m=0
